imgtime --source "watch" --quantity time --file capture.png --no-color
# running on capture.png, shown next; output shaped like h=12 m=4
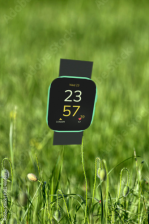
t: h=23 m=57
